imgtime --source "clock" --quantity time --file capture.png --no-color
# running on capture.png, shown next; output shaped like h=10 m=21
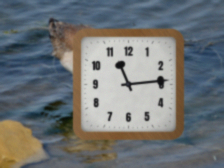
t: h=11 m=14
